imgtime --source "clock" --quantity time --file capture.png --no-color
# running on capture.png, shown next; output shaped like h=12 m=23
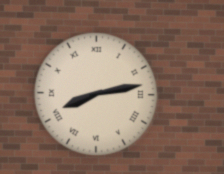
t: h=8 m=13
